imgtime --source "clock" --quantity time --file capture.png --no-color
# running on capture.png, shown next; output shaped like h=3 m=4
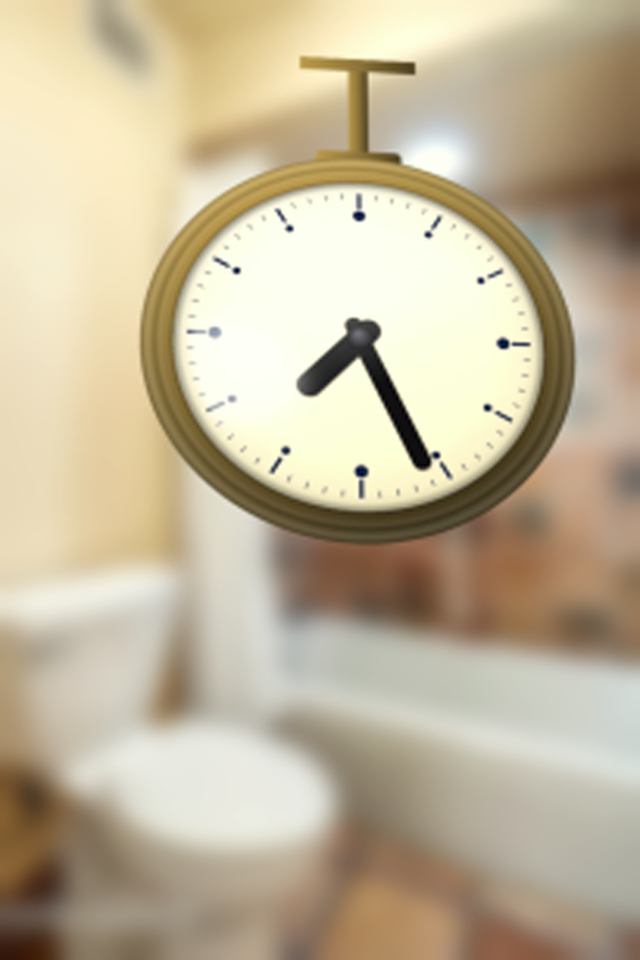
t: h=7 m=26
